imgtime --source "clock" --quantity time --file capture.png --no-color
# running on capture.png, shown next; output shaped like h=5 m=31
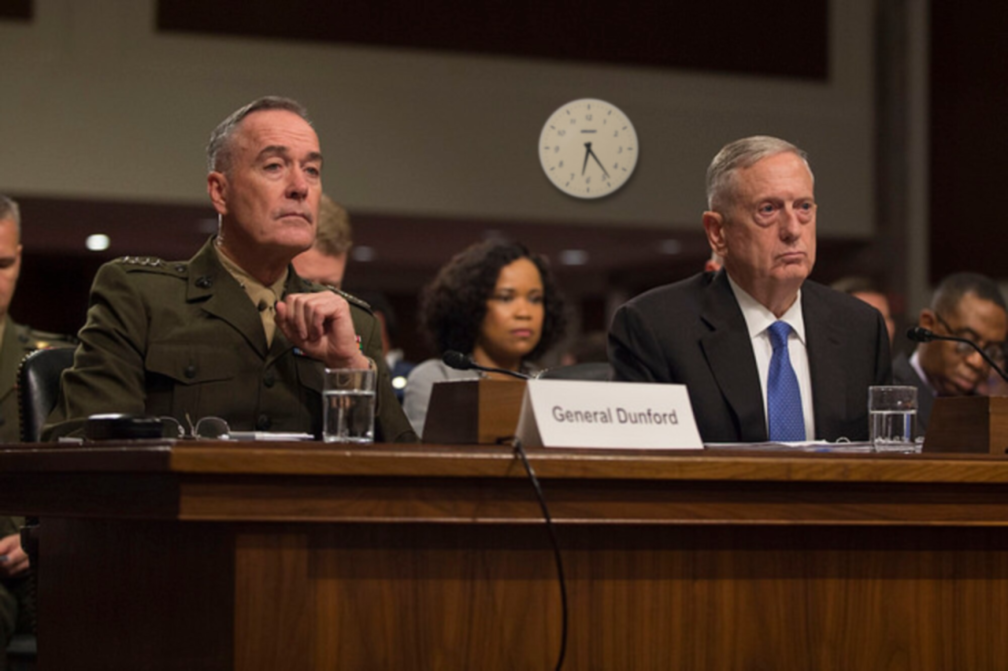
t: h=6 m=24
